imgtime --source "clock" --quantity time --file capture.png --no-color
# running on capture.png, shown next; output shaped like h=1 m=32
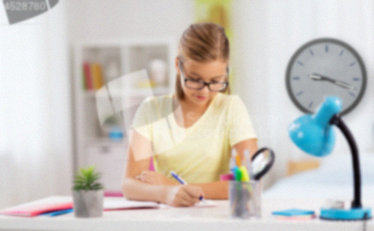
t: h=9 m=18
